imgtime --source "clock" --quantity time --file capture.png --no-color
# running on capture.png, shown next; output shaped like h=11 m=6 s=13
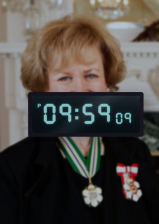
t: h=9 m=59 s=9
